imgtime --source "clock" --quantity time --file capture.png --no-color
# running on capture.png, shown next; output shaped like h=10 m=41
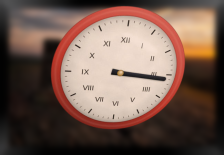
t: h=3 m=16
